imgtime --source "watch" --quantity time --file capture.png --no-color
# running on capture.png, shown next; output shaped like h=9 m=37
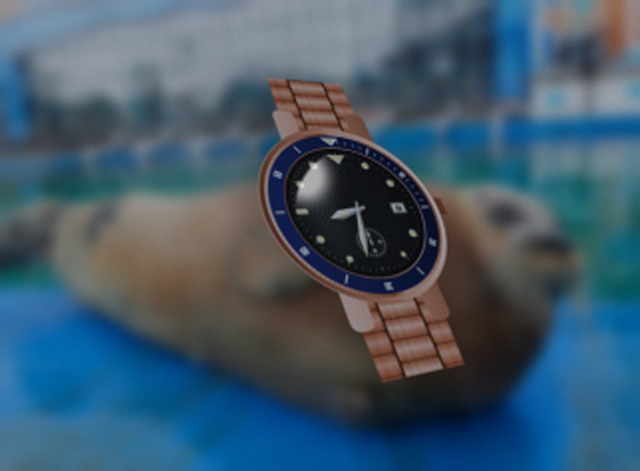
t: h=8 m=32
